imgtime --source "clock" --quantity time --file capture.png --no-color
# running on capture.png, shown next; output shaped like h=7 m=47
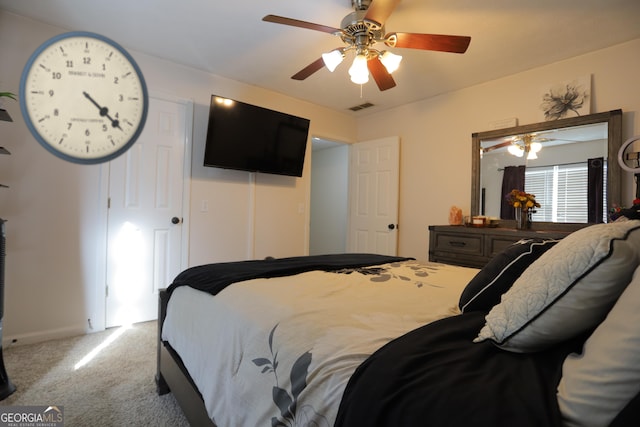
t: h=4 m=22
